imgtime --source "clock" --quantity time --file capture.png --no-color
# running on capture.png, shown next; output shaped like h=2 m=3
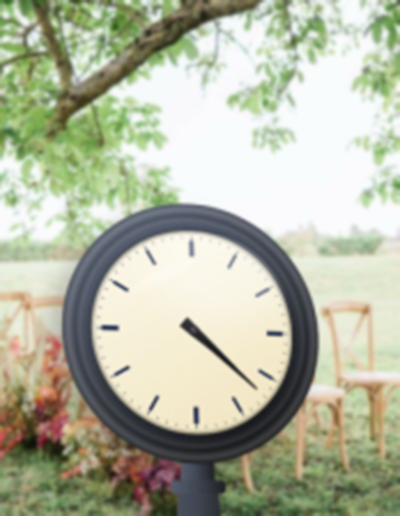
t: h=4 m=22
